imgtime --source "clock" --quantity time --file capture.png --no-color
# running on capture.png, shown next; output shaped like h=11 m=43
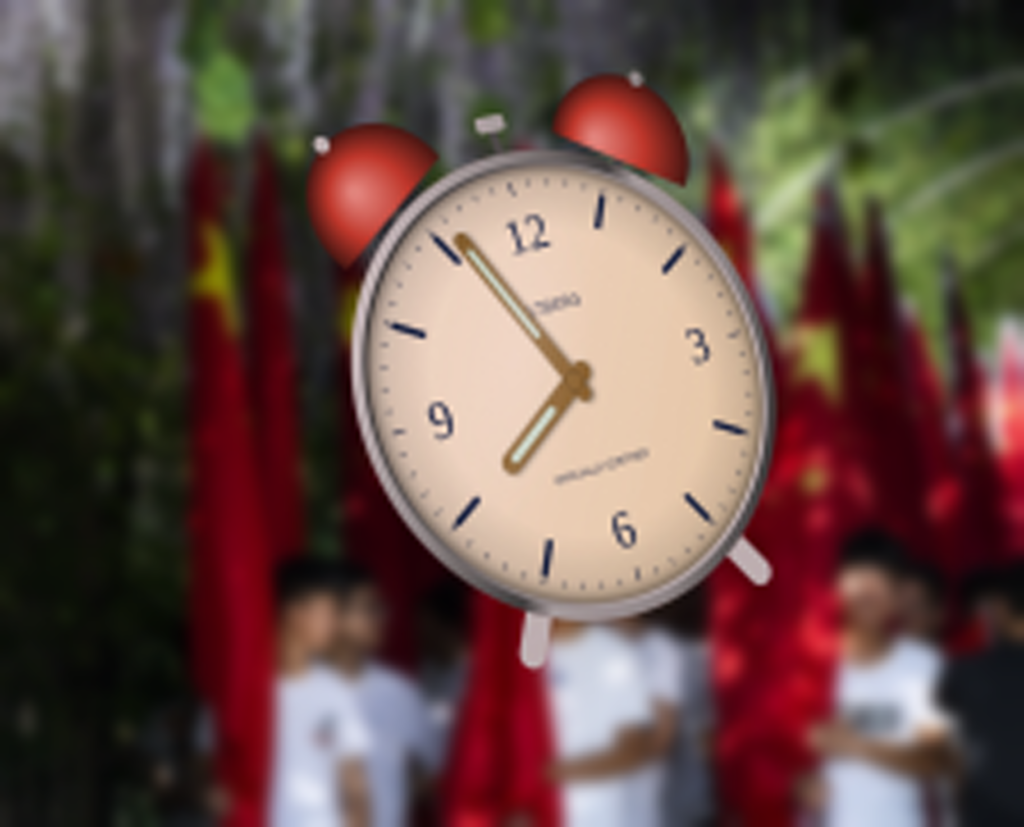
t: h=7 m=56
